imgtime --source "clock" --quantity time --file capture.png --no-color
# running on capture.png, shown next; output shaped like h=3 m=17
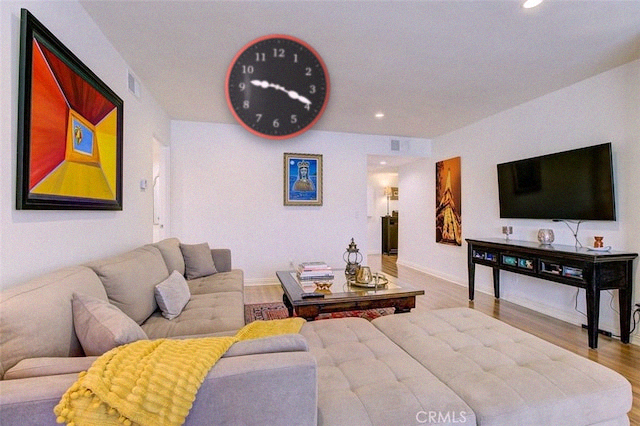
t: h=9 m=19
